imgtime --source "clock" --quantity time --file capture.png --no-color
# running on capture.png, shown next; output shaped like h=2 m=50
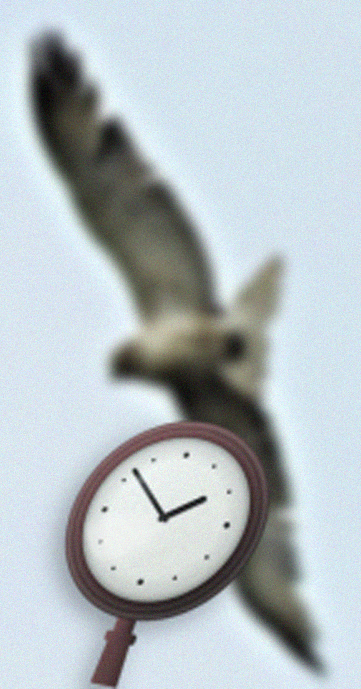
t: h=1 m=52
